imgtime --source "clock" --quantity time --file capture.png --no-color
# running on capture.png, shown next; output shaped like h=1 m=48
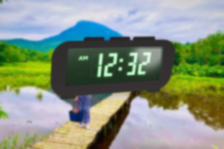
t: h=12 m=32
